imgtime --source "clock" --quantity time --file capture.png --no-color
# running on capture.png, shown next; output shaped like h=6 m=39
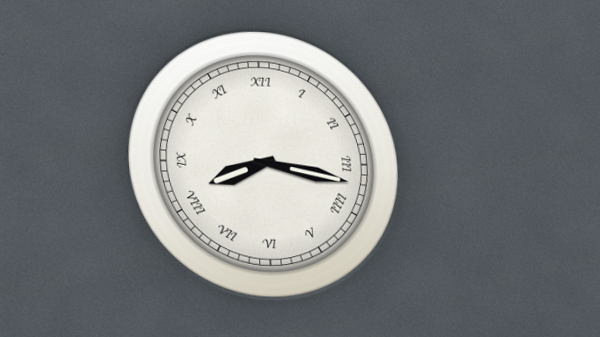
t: h=8 m=17
